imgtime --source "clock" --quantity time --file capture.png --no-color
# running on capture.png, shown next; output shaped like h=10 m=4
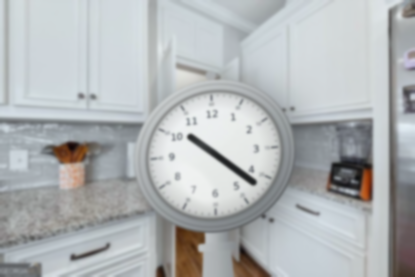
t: h=10 m=22
